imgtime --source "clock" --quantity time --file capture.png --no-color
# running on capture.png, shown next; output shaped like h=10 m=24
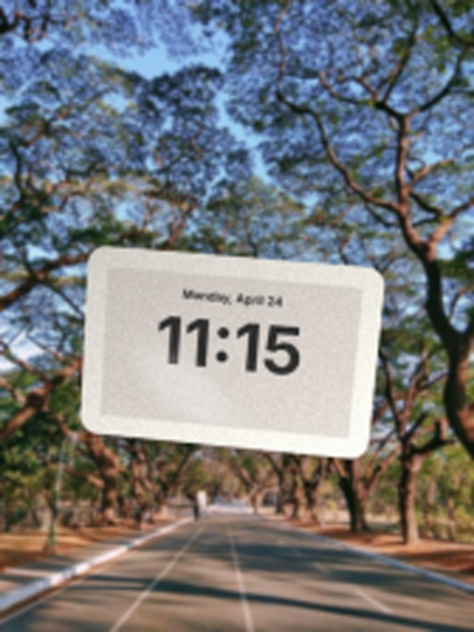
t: h=11 m=15
